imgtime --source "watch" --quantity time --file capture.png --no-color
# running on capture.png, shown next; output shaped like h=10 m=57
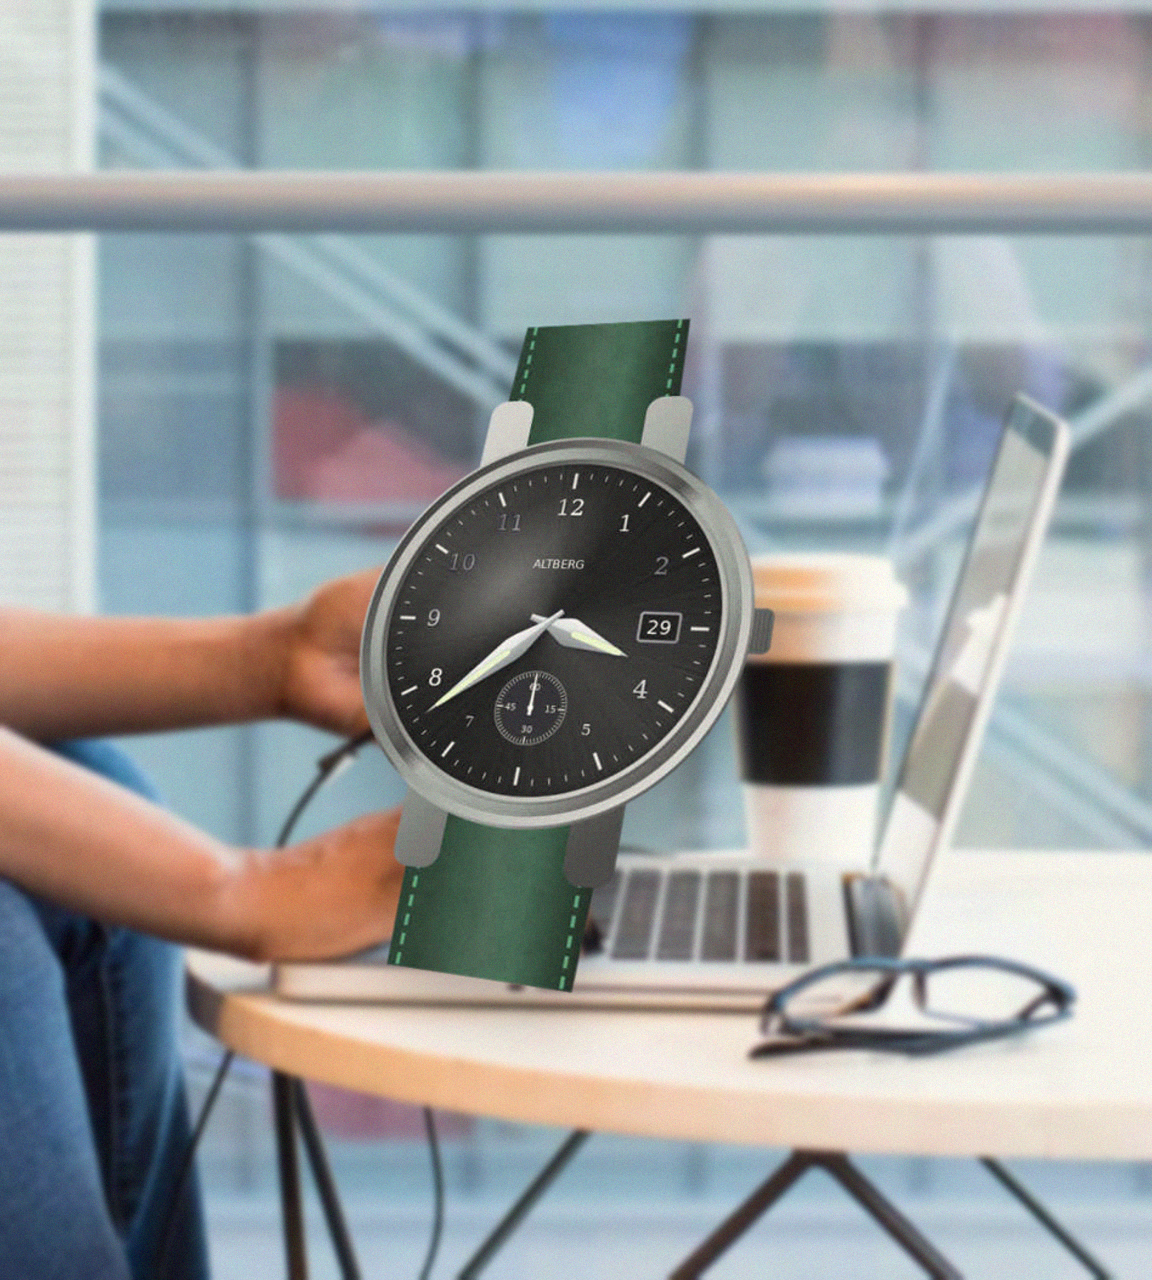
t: h=3 m=38
